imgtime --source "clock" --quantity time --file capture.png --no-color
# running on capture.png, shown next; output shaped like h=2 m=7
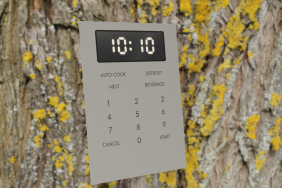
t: h=10 m=10
